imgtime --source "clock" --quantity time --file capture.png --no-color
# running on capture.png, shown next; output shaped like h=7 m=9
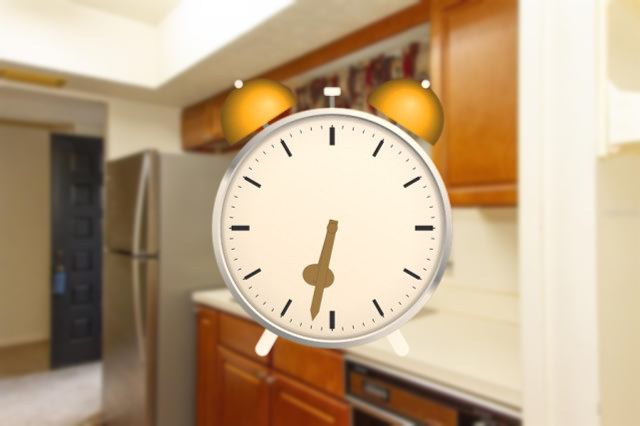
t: h=6 m=32
